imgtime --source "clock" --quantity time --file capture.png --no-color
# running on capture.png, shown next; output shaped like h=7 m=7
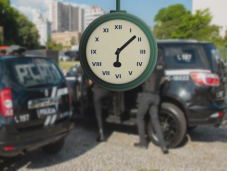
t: h=6 m=8
